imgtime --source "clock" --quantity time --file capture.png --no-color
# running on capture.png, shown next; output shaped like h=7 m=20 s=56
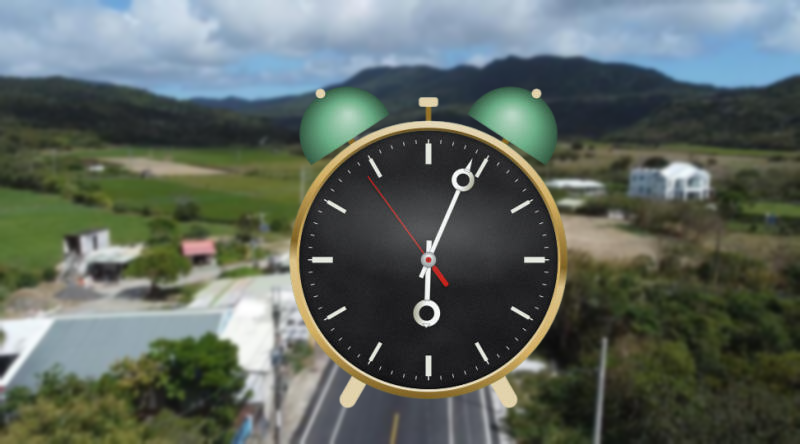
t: h=6 m=3 s=54
